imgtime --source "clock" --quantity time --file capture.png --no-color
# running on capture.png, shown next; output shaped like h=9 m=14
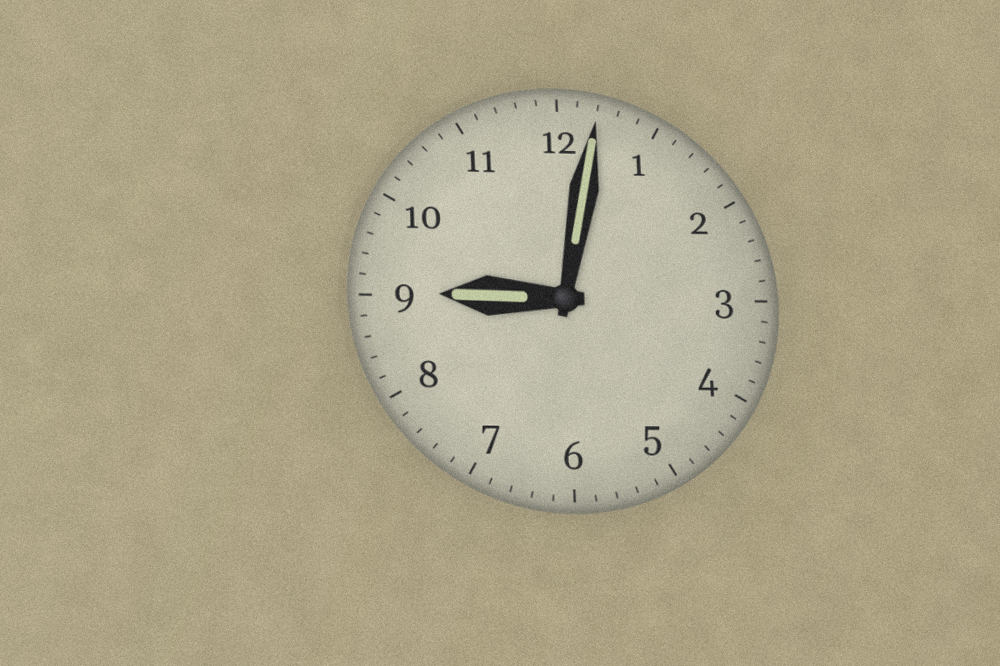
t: h=9 m=2
